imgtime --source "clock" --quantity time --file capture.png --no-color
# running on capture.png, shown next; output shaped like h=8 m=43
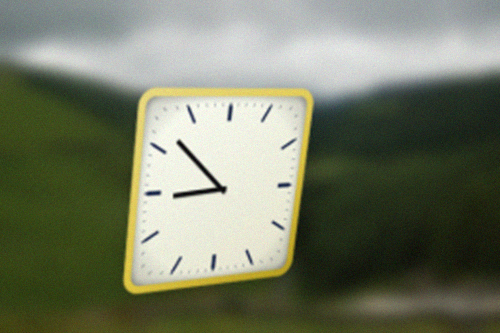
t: h=8 m=52
